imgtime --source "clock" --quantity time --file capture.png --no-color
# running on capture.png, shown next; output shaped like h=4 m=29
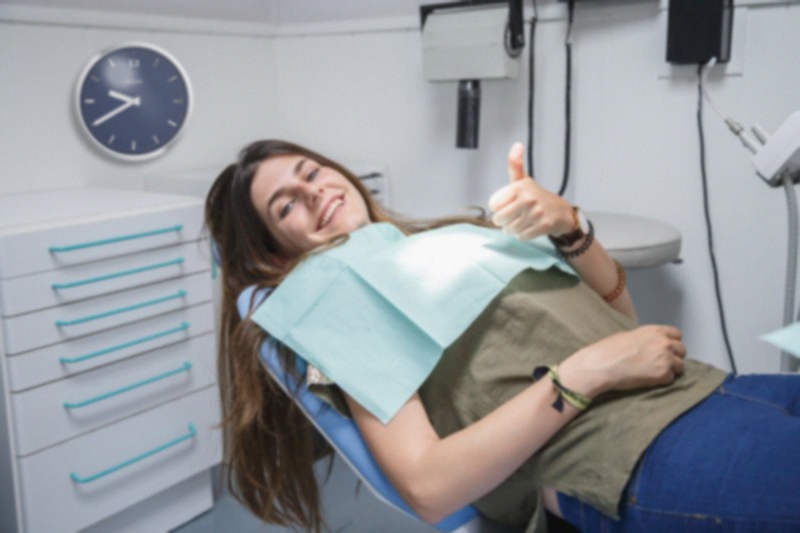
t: h=9 m=40
